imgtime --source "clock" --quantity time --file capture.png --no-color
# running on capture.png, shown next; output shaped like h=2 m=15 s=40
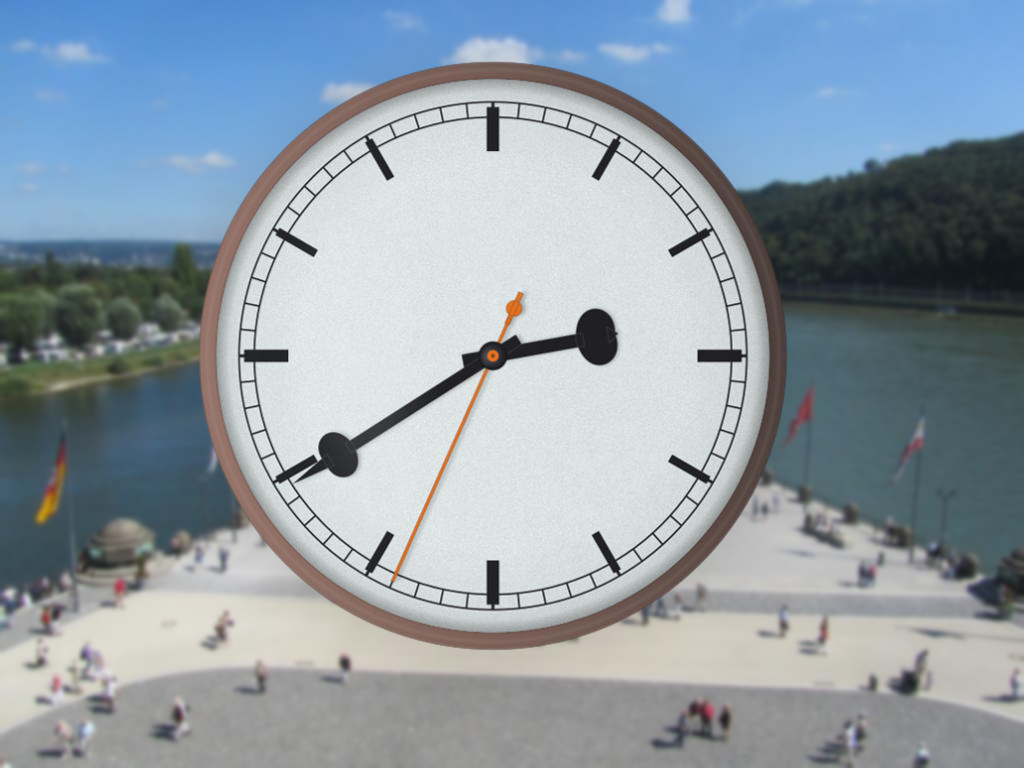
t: h=2 m=39 s=34
